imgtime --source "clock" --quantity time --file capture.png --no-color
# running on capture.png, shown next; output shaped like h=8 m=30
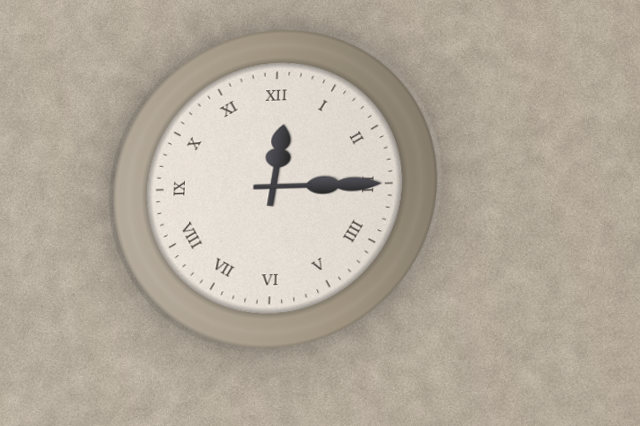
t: h=12 m=15
